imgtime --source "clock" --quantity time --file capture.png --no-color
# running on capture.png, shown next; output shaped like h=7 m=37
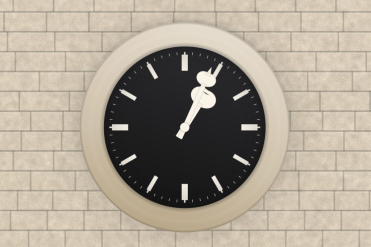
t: h=1 m=4
